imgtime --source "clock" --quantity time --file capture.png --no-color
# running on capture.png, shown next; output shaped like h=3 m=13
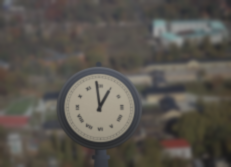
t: h=12 m=59
